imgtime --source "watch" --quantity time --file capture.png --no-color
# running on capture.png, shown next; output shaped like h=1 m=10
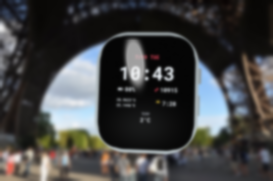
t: h=10 m=43
